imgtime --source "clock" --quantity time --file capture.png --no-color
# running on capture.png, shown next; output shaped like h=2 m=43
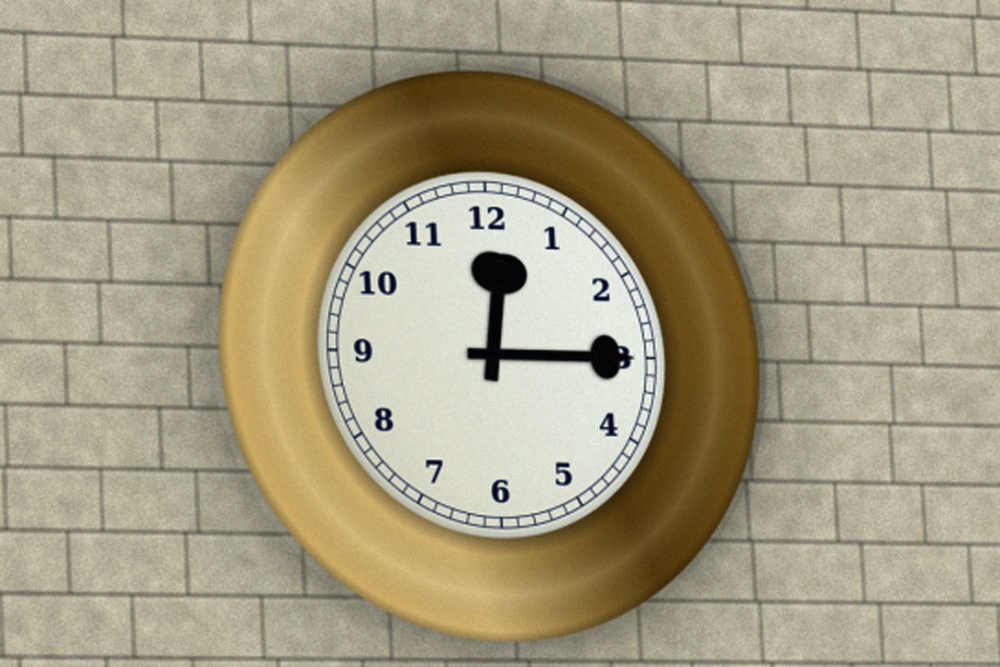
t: h=12 m=15
